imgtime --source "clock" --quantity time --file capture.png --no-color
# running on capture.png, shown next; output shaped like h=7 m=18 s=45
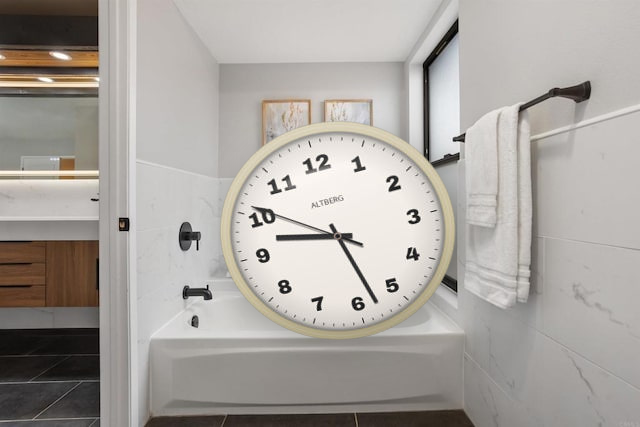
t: h=9 m=27 s=51
